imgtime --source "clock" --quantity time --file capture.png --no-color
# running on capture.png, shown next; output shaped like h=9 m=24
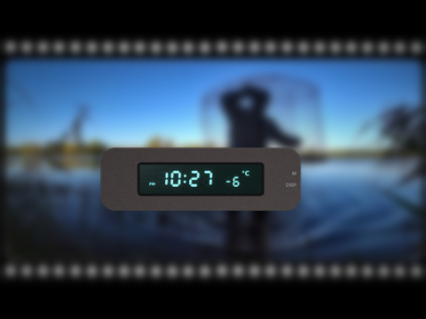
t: h=10 m=27
